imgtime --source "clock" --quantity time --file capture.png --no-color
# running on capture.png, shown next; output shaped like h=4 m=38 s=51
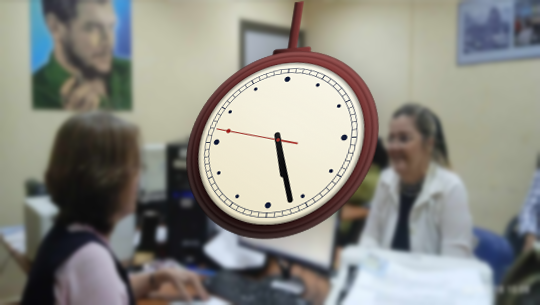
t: h=5 m=26 s=47
